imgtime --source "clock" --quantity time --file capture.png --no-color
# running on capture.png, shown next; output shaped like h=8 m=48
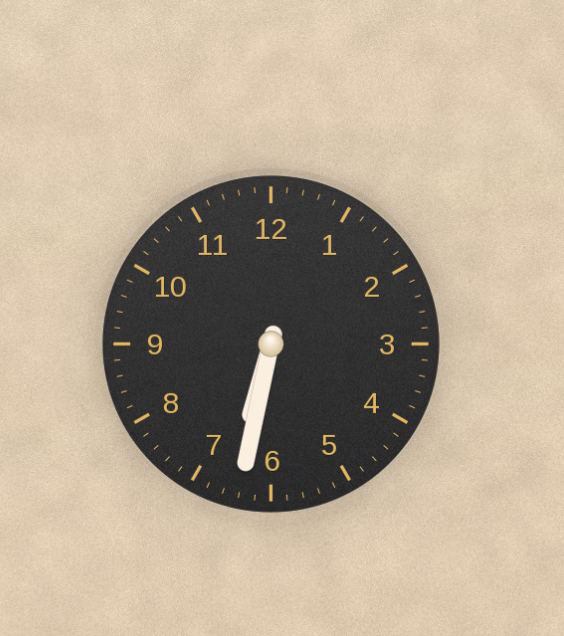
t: h=6 m=32
